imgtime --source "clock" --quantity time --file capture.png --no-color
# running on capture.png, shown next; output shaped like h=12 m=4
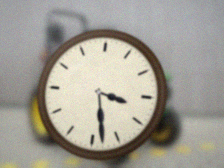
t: h=3 m=28
